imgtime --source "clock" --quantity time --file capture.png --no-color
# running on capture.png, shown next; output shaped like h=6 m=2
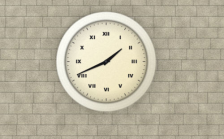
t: h=1 m=41
